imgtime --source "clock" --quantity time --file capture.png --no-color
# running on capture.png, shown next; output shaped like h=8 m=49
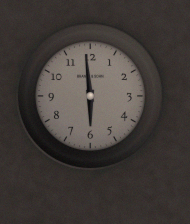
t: h=5 m=59
